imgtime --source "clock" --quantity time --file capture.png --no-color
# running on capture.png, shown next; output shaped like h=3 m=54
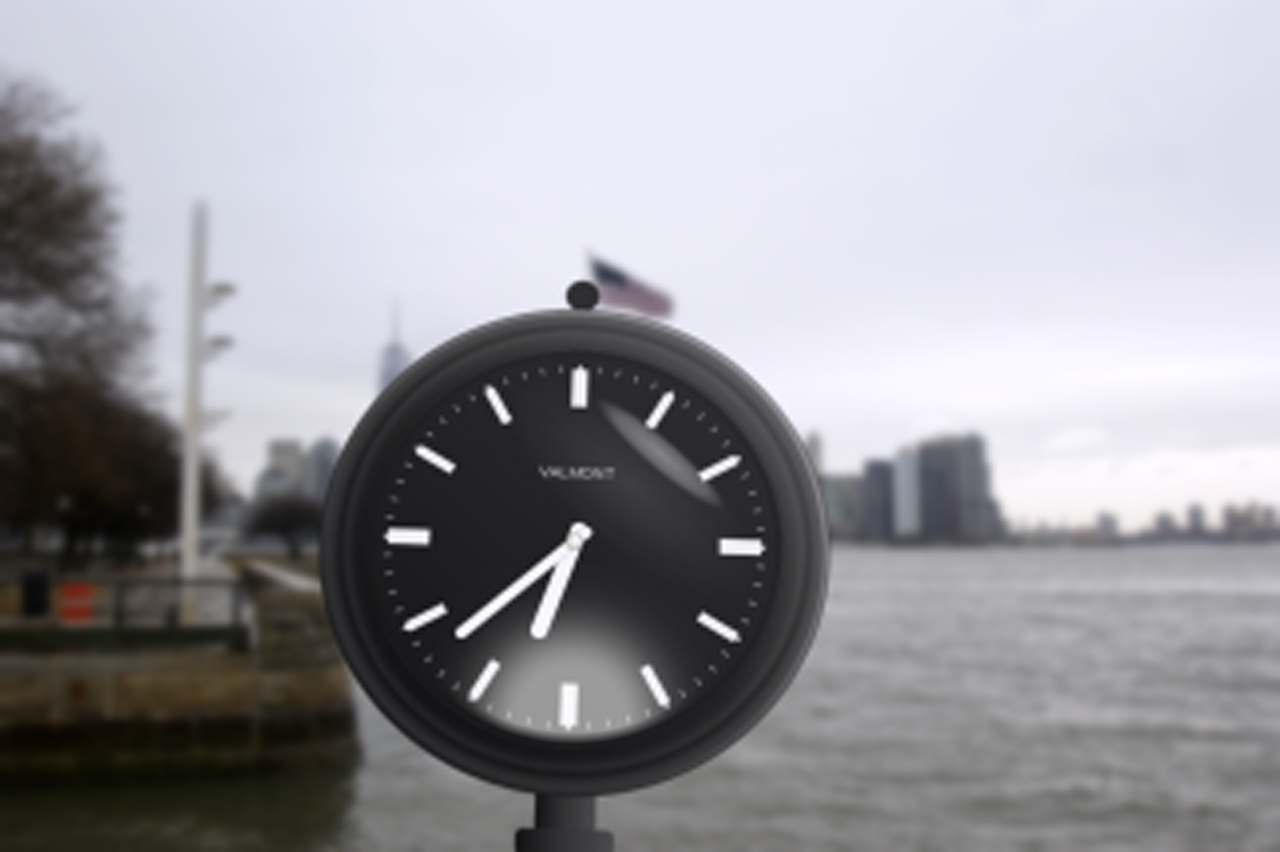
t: h=6 m=38
